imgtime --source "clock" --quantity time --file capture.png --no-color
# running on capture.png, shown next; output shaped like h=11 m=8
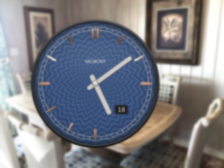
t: h=5 m=9
